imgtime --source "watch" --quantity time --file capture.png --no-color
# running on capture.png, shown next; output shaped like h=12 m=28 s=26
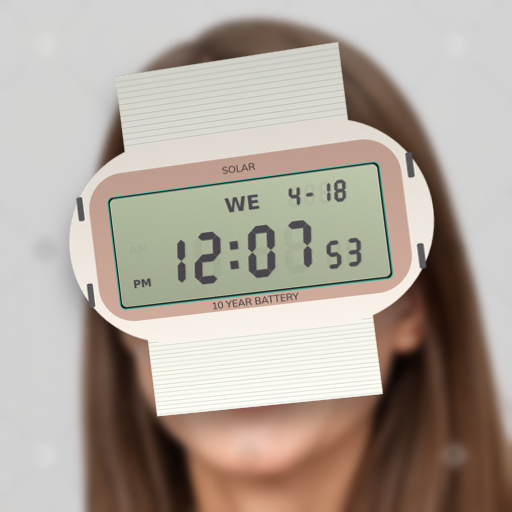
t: h=12 m=7 s=53
